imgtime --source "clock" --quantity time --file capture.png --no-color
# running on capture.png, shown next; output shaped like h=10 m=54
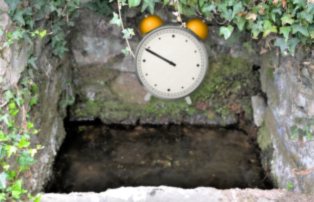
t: h=9 m=49
